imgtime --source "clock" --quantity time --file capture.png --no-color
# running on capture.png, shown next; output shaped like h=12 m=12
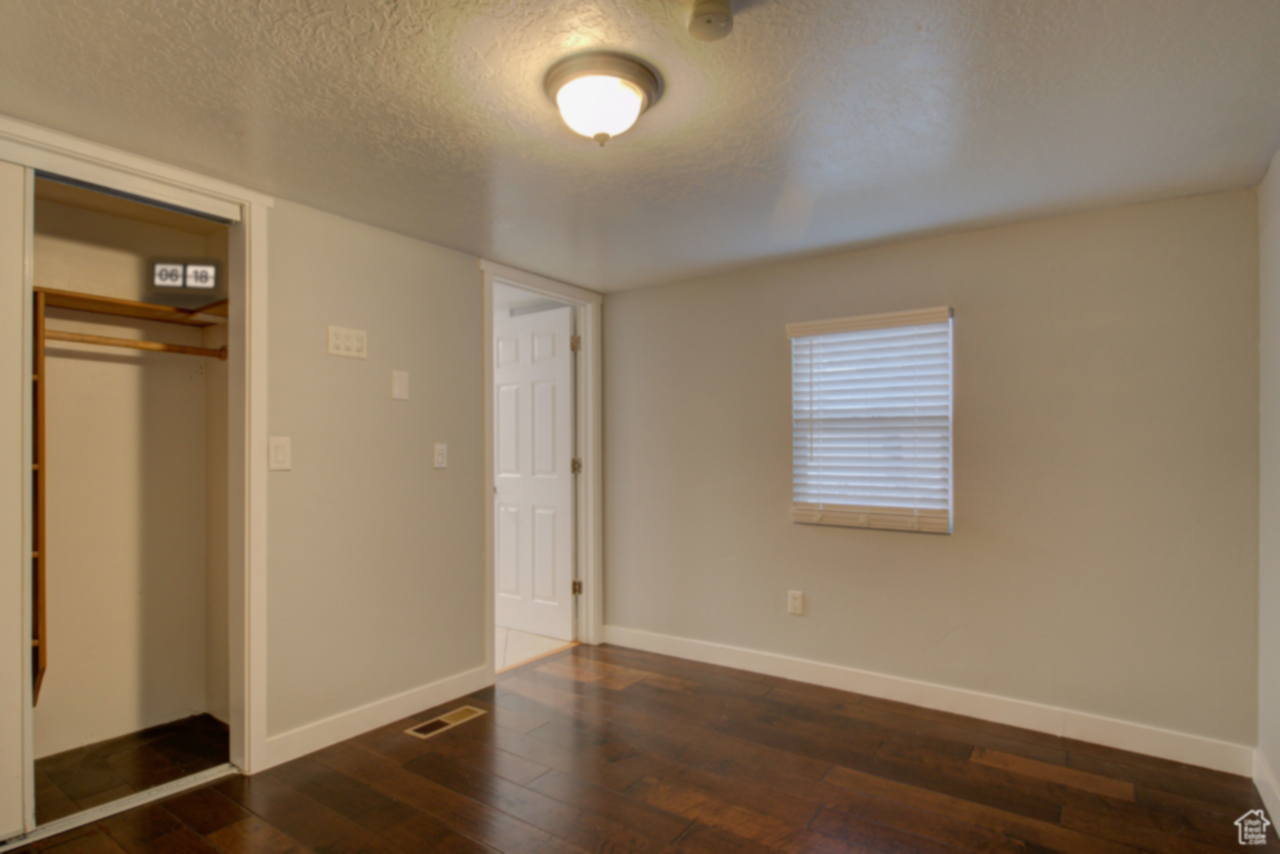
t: h=6 m=18
